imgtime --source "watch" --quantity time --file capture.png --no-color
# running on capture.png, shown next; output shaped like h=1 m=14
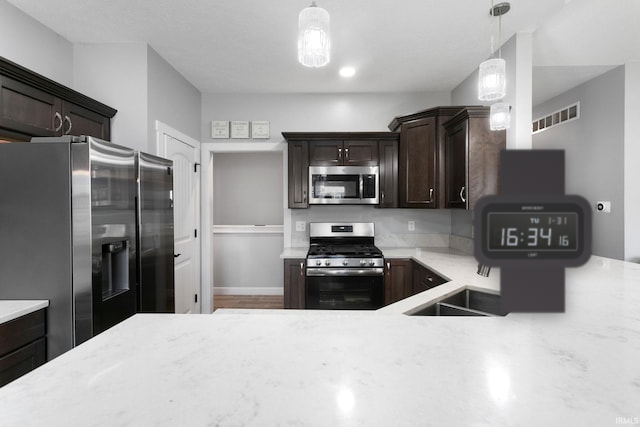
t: h=16 m=34
